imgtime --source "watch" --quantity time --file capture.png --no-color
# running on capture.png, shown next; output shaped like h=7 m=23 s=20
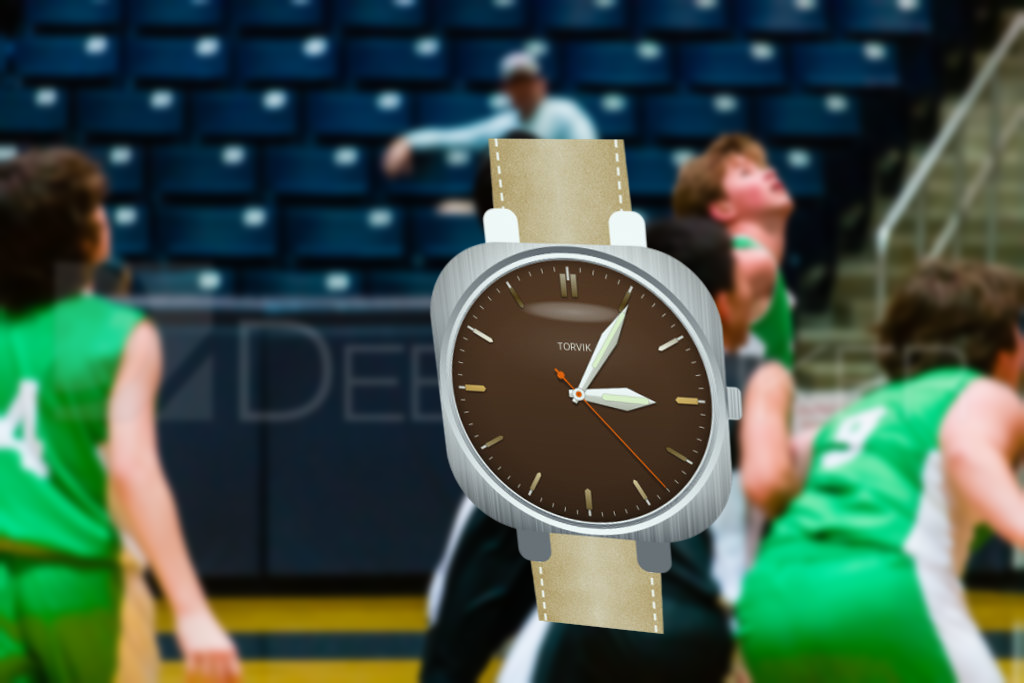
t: h=3 m=5 s=23
